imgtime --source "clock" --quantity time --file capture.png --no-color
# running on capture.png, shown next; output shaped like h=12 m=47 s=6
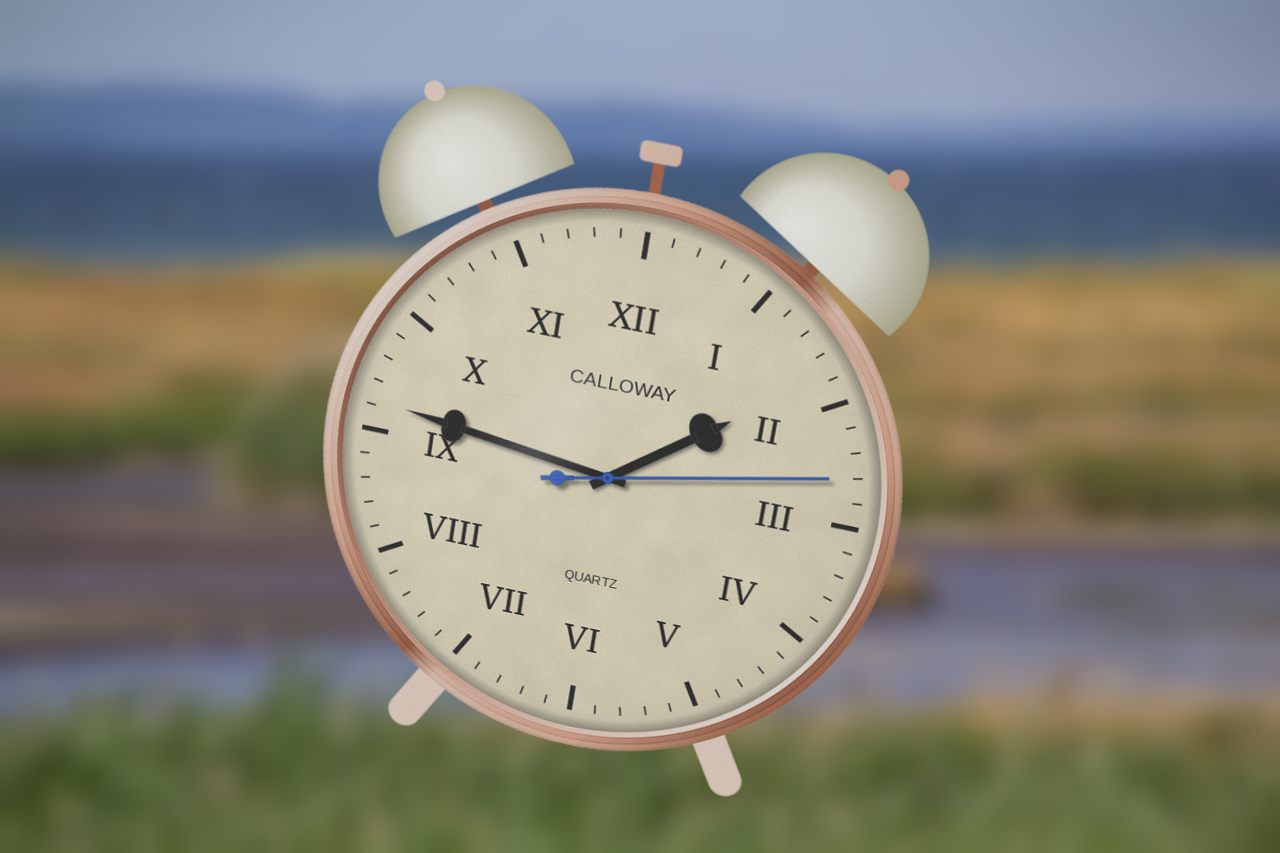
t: h=1 m=46 s=13
